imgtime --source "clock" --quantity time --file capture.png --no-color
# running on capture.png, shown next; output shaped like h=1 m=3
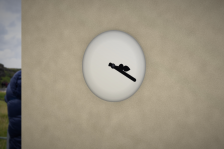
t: h=3 m=20
